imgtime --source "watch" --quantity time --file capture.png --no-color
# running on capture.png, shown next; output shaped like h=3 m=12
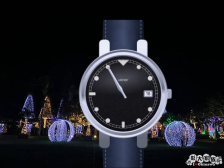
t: h=10 m=55
